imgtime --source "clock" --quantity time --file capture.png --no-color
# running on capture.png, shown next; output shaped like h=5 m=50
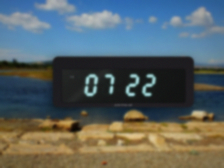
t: h=7 m=22
